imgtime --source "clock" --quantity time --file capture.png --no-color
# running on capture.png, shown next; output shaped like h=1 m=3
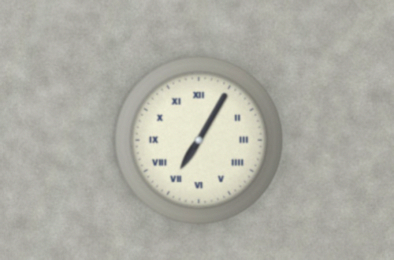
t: h=7 m=5
